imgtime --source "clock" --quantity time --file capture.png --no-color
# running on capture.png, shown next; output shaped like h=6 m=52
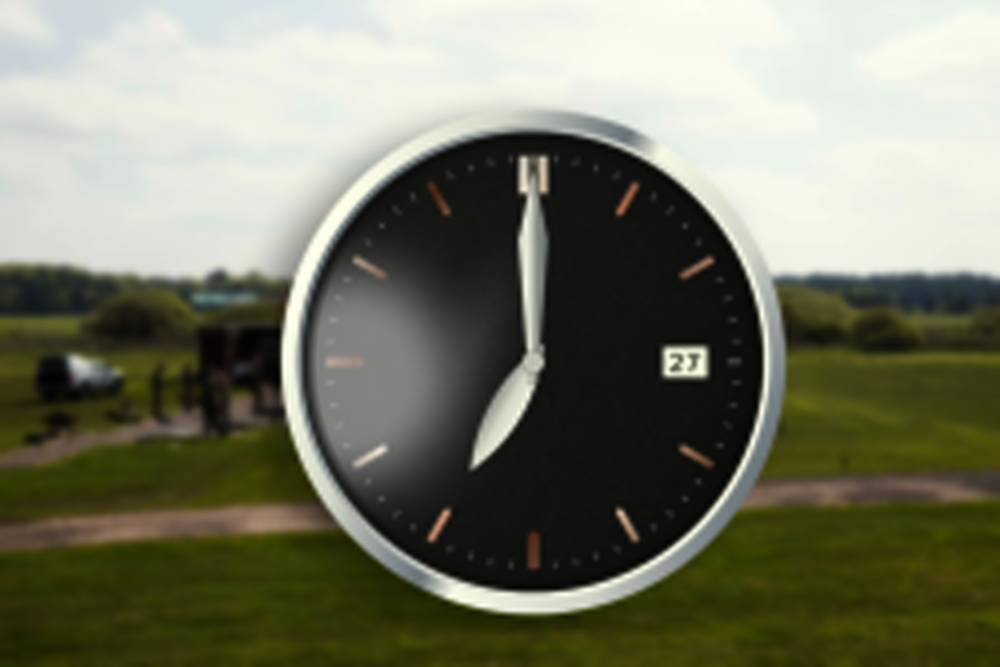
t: h=7 m=0
